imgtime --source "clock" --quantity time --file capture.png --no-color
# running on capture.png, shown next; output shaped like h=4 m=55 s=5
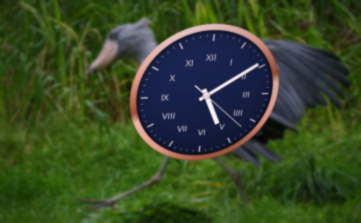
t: h=5 m=9 s=22
